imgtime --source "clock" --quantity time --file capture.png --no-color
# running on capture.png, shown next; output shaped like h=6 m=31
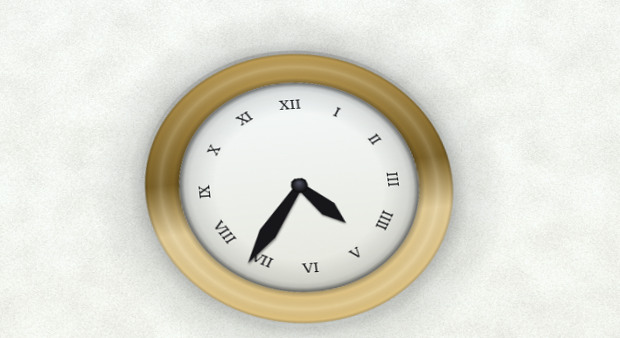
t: h=4 m=36
